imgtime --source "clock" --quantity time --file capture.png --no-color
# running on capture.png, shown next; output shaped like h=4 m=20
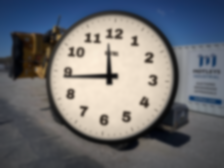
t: h=11 m=44
